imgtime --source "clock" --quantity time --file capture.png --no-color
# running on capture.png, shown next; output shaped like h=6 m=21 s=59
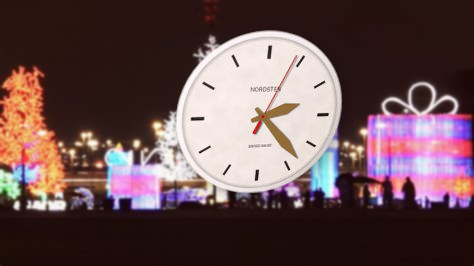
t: h=2 m=23 s=4
